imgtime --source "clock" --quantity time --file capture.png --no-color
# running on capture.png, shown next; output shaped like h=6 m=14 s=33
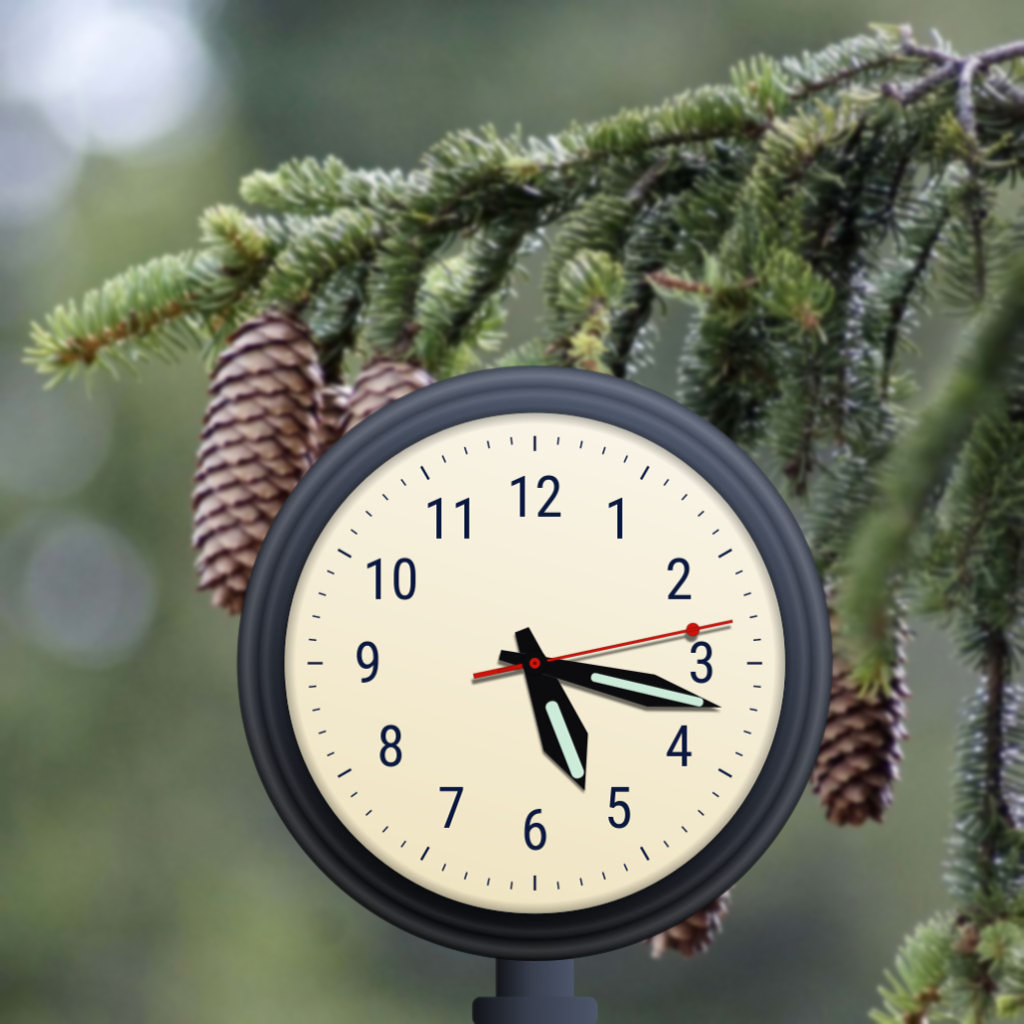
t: h=5 m=17 s=13
